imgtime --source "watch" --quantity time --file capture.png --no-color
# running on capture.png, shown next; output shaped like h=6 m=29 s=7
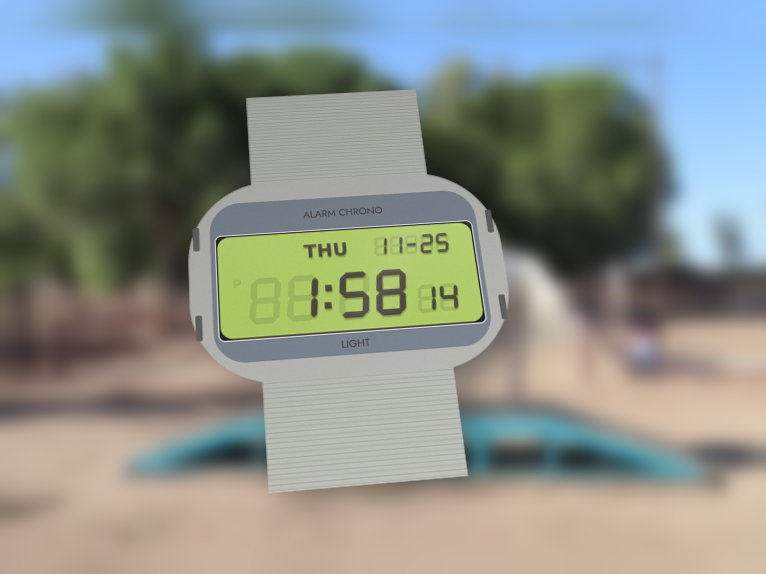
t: h=1 m=58 s=14
